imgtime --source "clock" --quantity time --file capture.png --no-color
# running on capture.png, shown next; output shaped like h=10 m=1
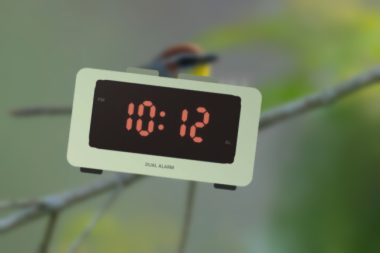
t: h=10 m=12
